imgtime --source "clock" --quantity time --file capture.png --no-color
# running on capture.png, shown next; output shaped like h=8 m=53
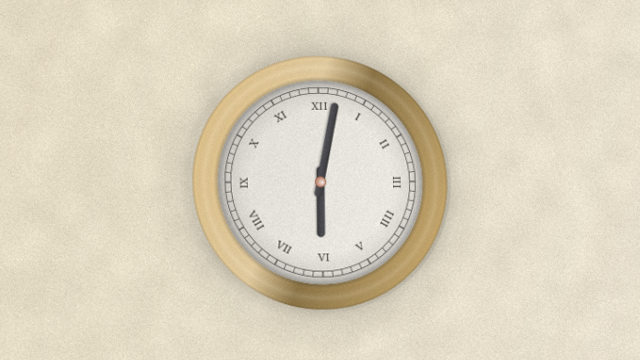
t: h=6 m=2
